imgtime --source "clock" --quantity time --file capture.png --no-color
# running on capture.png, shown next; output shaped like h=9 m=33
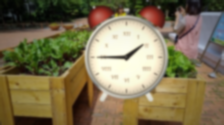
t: h=1 m=45
